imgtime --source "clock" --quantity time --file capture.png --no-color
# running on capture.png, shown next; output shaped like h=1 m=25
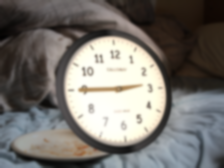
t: h=2 m=45
